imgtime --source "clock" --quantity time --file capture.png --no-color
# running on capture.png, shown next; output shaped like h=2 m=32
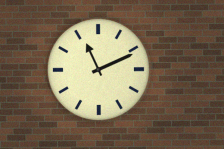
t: h=11 m=11
